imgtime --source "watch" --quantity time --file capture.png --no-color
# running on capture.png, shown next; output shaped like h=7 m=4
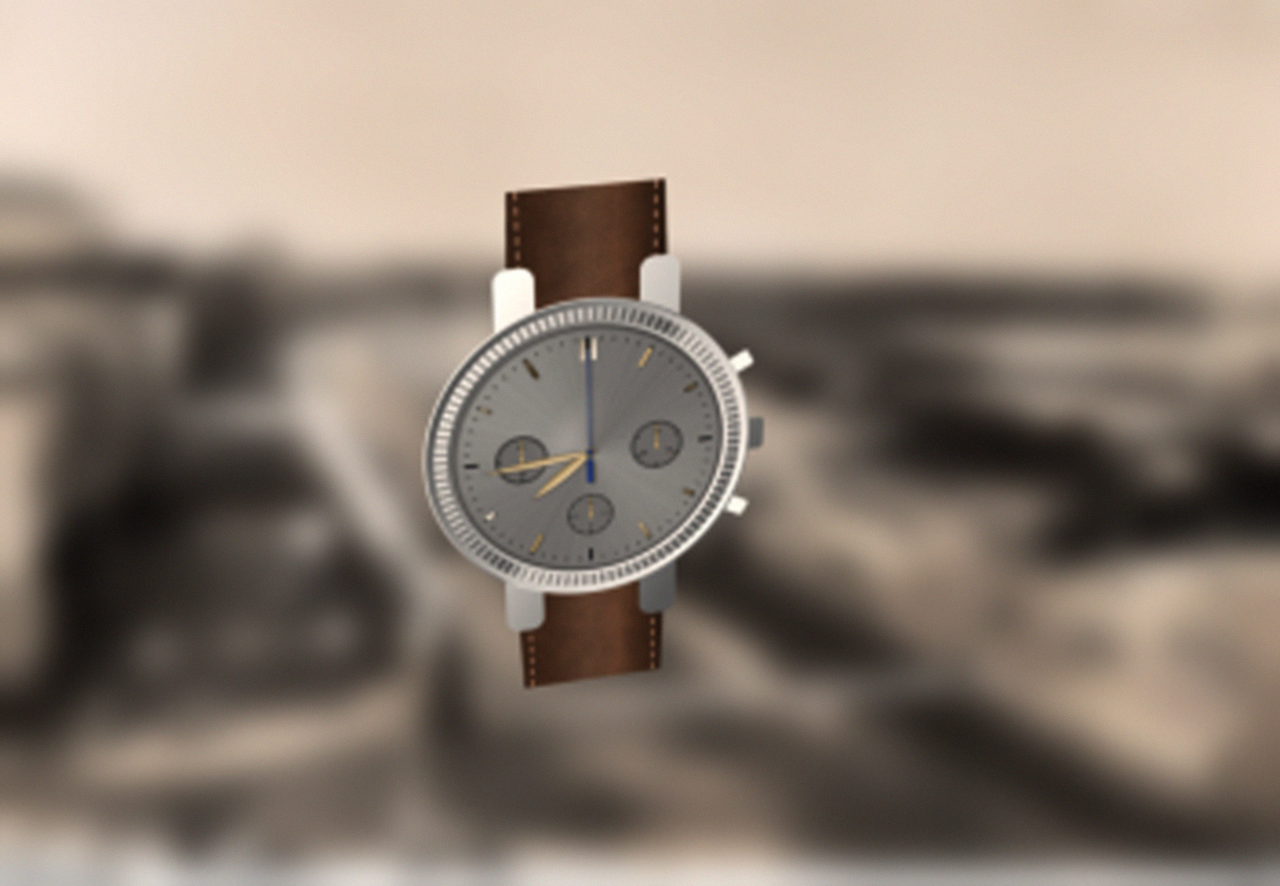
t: h=7 m=44
